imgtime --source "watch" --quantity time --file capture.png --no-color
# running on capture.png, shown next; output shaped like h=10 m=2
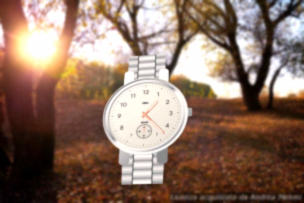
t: h=1 m=23
